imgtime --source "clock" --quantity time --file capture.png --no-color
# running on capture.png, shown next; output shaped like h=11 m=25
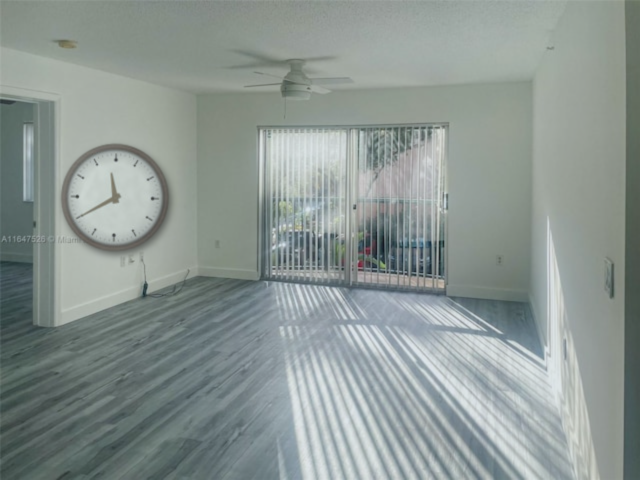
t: h=11 m=40
